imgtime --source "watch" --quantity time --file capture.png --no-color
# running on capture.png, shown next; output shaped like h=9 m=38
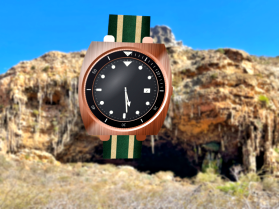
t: h=5 m=29
